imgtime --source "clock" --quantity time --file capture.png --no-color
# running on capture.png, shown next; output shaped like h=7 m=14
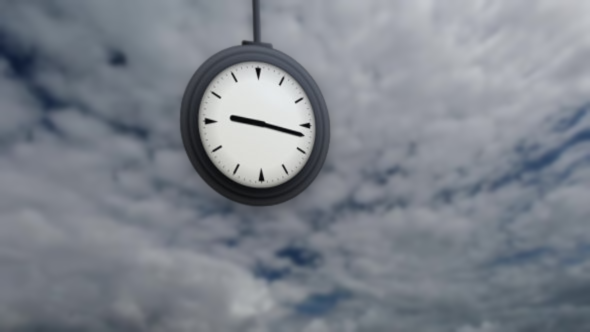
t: h=9 m=17
